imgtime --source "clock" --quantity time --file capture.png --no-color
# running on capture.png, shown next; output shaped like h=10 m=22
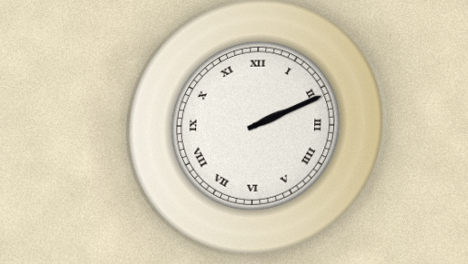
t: h=2 m=11
